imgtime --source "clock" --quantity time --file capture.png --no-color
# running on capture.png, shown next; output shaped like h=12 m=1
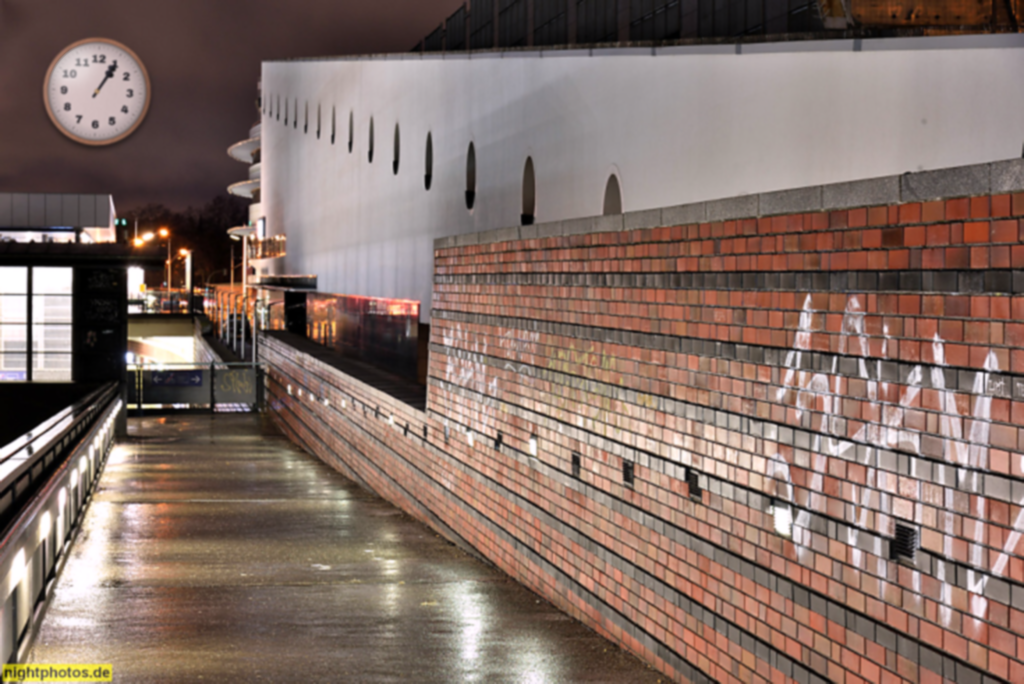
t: h=1 m=5
